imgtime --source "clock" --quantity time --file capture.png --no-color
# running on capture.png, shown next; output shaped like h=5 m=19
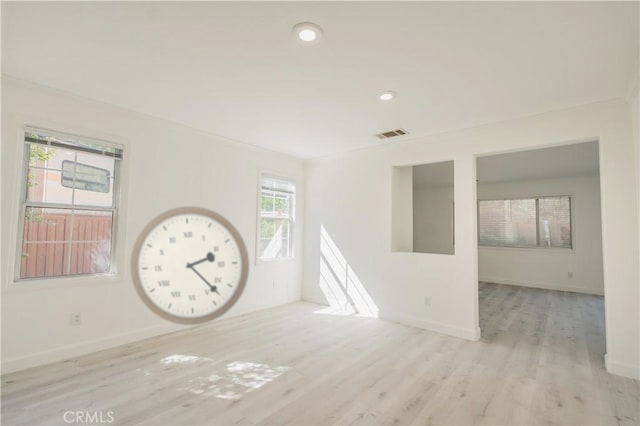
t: h=2 m=23
